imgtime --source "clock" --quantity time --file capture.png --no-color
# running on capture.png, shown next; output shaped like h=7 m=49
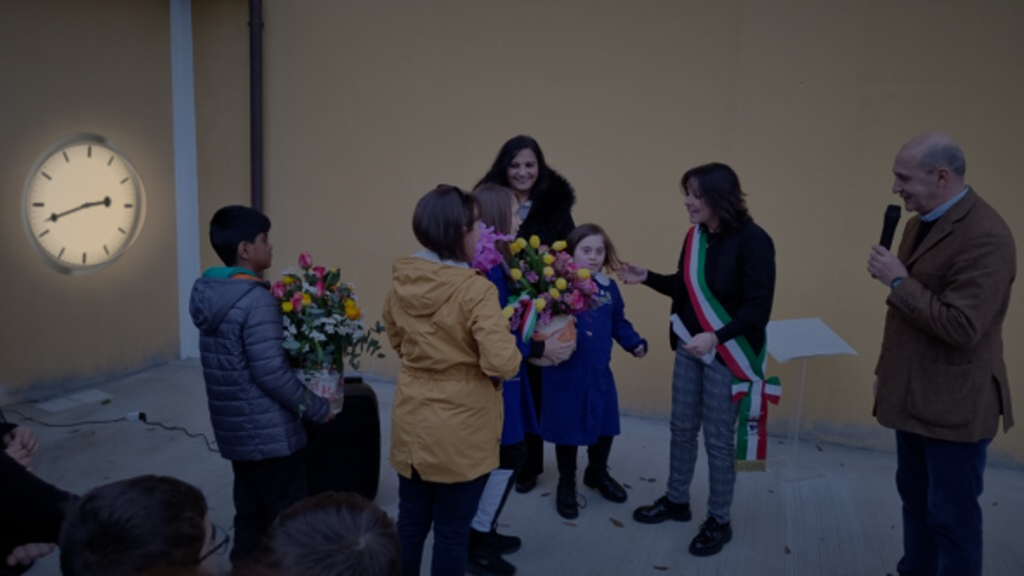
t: h=2 m=42
